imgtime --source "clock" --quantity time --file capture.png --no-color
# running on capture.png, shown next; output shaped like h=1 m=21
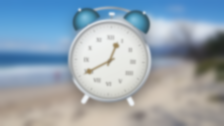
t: h=12 m=40
